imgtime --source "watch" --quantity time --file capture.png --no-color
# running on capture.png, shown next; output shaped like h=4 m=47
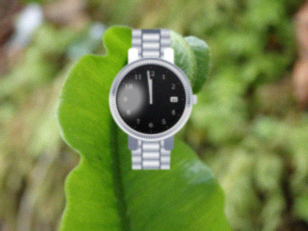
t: h=11 m=59
